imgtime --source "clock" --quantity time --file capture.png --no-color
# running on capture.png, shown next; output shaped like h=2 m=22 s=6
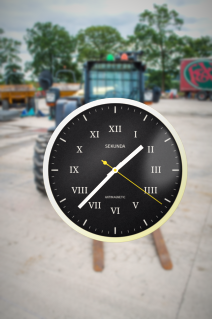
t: h=1 m=37 s=21
